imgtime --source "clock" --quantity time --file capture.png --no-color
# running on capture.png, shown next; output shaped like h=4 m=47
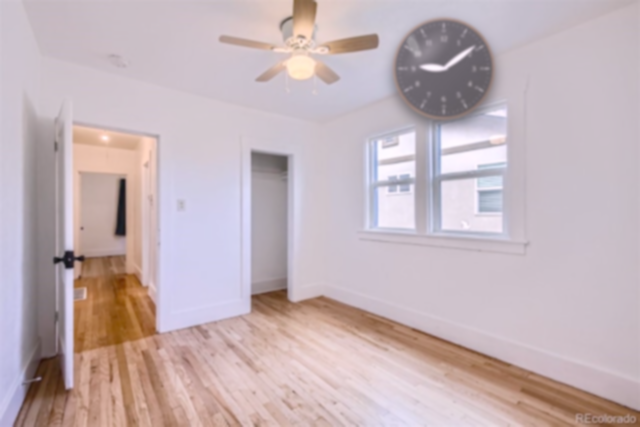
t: h=9 m=9
